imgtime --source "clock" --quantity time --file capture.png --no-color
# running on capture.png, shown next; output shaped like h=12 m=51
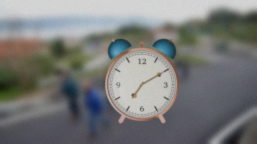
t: h=7 m=10
